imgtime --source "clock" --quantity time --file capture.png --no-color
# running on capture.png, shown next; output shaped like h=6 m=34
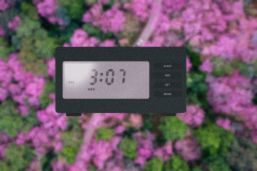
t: h=3 m=7
